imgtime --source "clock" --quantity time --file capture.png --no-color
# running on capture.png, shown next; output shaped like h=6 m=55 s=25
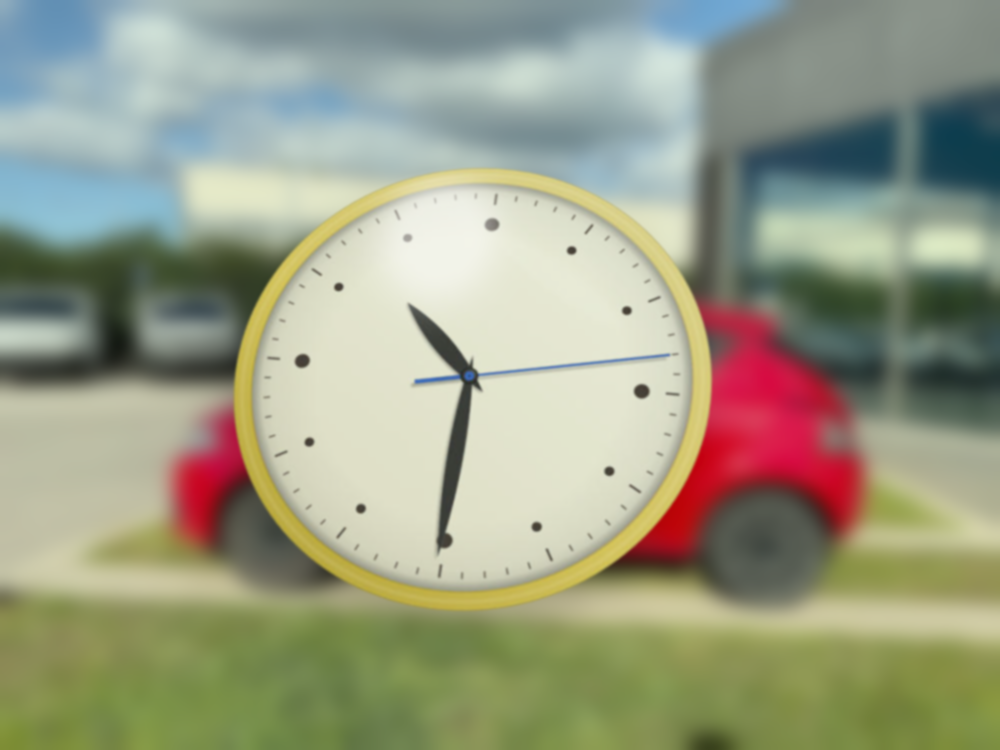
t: h=10 m=30 s=13
